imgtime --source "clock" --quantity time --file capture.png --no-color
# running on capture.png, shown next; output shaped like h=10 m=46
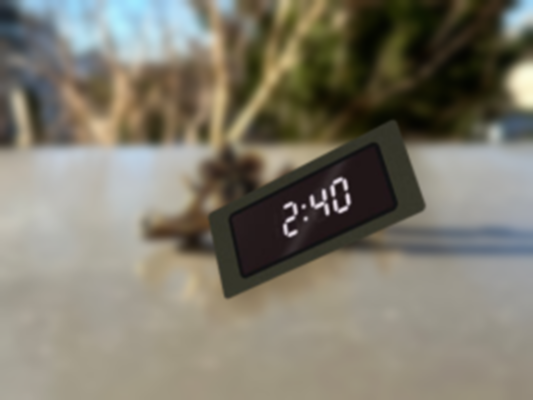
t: h=2 m=40
